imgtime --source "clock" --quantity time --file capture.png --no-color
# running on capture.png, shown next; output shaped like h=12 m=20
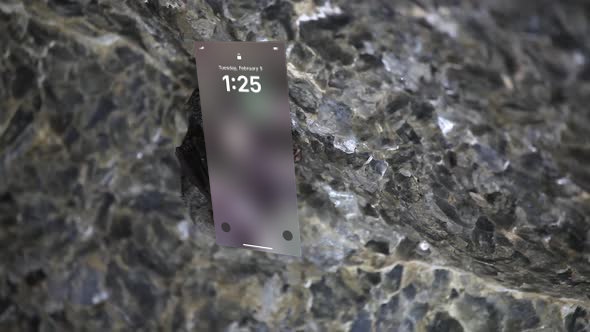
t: h=1 m=25
